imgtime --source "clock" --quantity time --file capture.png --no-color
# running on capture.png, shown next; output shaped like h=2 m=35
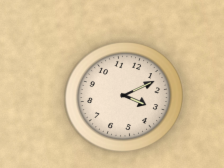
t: h=3 m=7
